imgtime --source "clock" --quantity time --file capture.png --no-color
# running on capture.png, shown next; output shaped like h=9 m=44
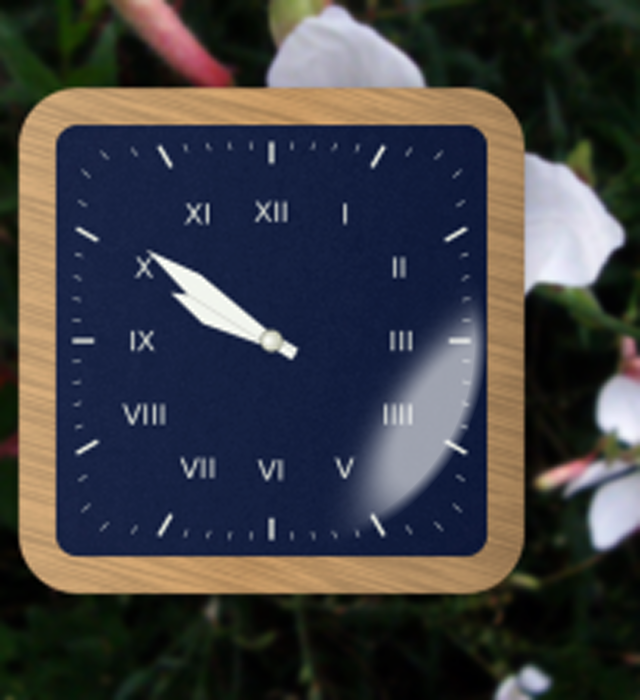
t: h=9 m=51
